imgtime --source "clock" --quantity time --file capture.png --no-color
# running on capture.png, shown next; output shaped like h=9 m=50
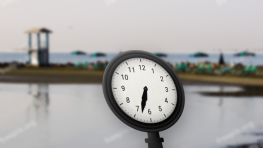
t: h=6 m=33
